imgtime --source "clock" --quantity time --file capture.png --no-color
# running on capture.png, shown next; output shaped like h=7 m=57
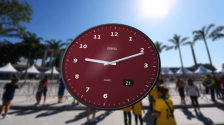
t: h=9 m=11
